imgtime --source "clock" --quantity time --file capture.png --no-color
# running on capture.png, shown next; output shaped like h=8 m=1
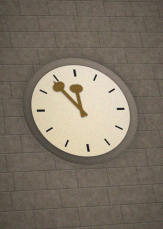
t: h=11 m=54
